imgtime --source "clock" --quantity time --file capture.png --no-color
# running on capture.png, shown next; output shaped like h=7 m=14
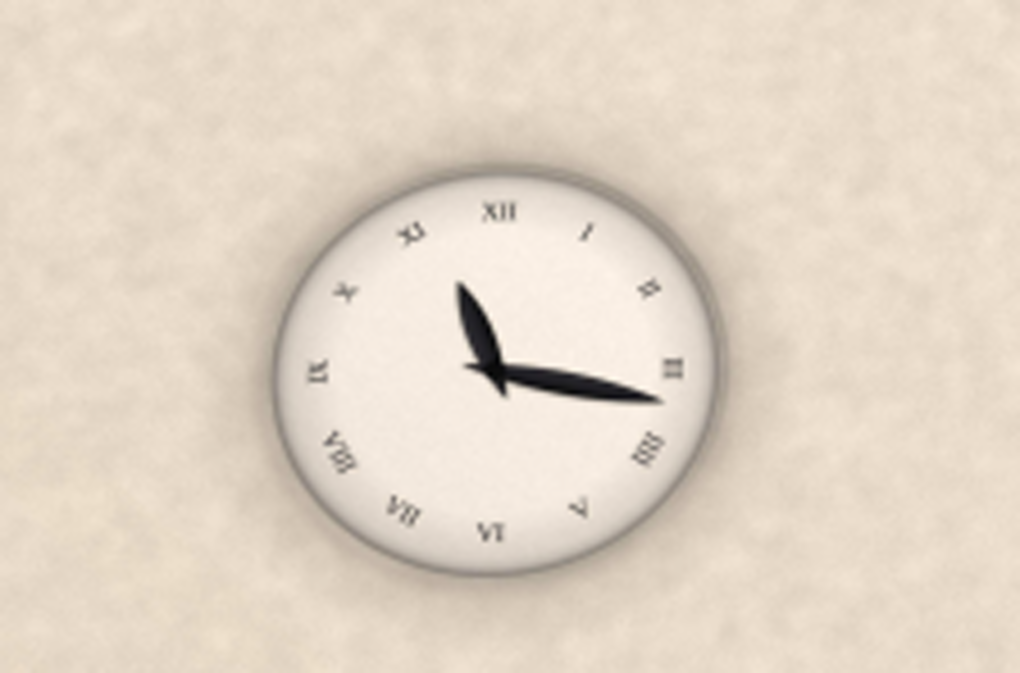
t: h=11 m=17
